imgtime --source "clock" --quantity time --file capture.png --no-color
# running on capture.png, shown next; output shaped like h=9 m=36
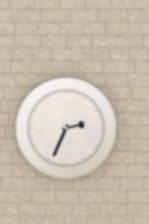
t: h=2 m=34
